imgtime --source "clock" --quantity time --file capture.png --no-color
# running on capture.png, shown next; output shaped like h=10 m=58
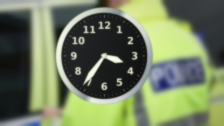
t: h=3 m=36
